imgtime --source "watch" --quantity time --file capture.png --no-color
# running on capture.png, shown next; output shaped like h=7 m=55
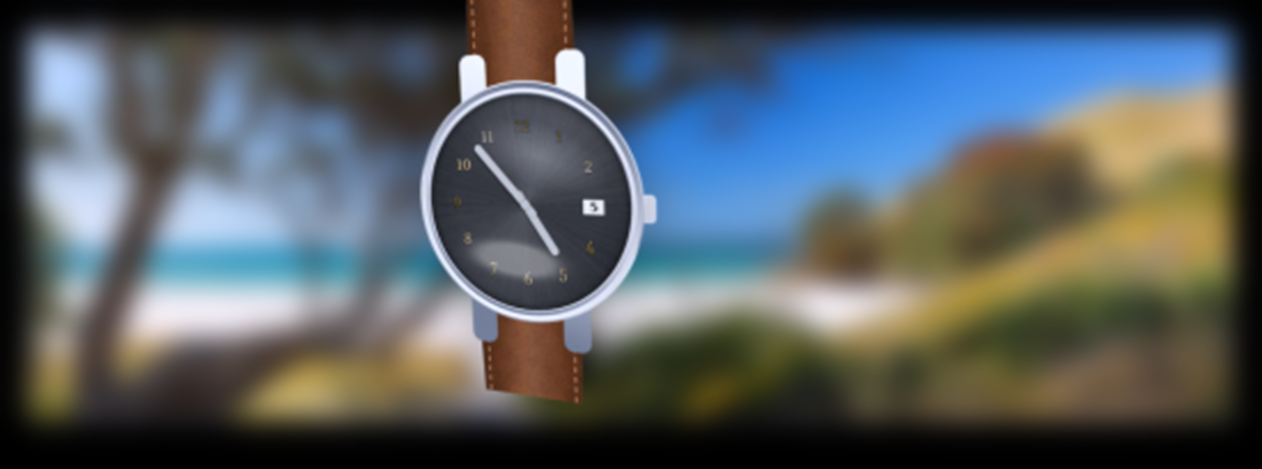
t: h=4 m=53
